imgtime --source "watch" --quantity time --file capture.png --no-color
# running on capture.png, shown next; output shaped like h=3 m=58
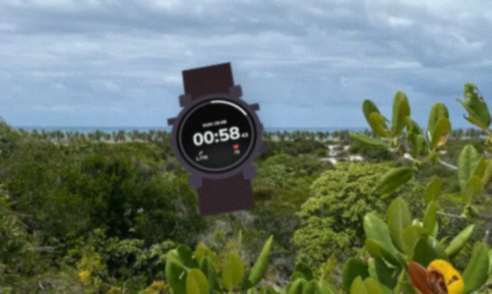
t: h=0 m=58
